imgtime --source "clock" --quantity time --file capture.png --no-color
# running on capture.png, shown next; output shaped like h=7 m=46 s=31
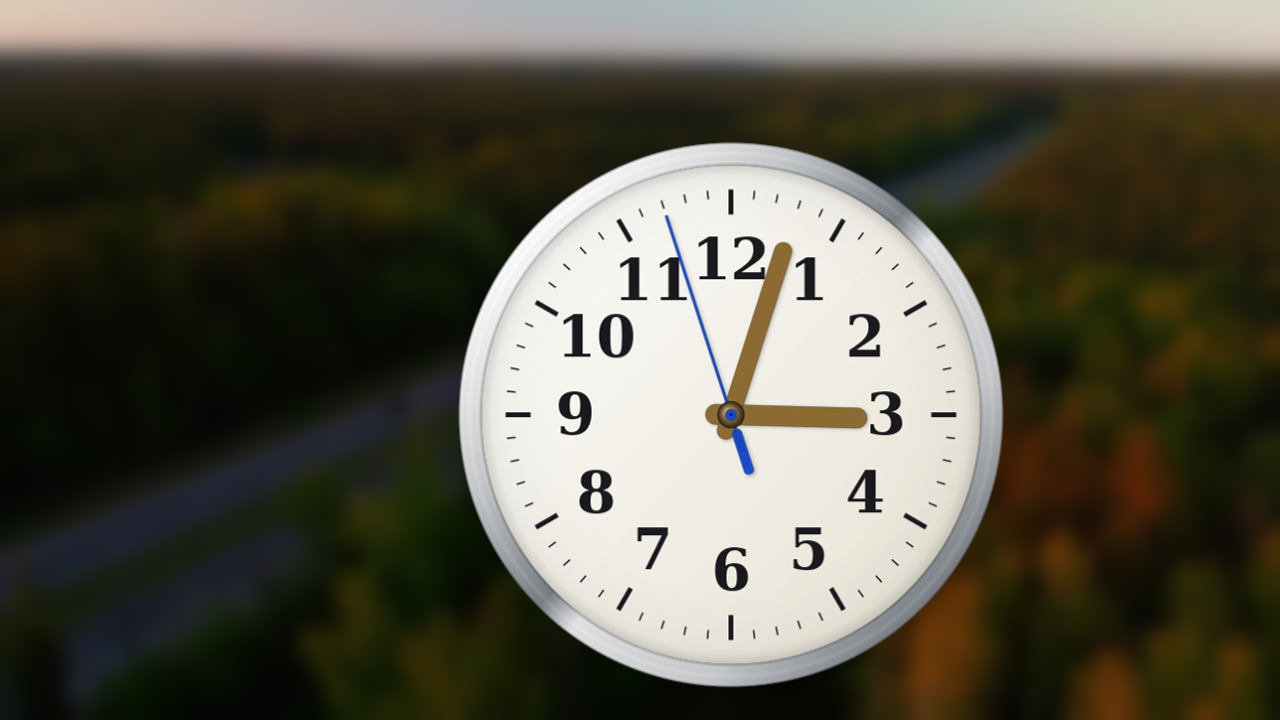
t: h=3 m=2 s=57
